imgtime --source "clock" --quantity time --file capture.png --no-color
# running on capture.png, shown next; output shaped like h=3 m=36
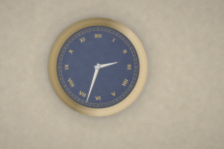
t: h=2 m=33
